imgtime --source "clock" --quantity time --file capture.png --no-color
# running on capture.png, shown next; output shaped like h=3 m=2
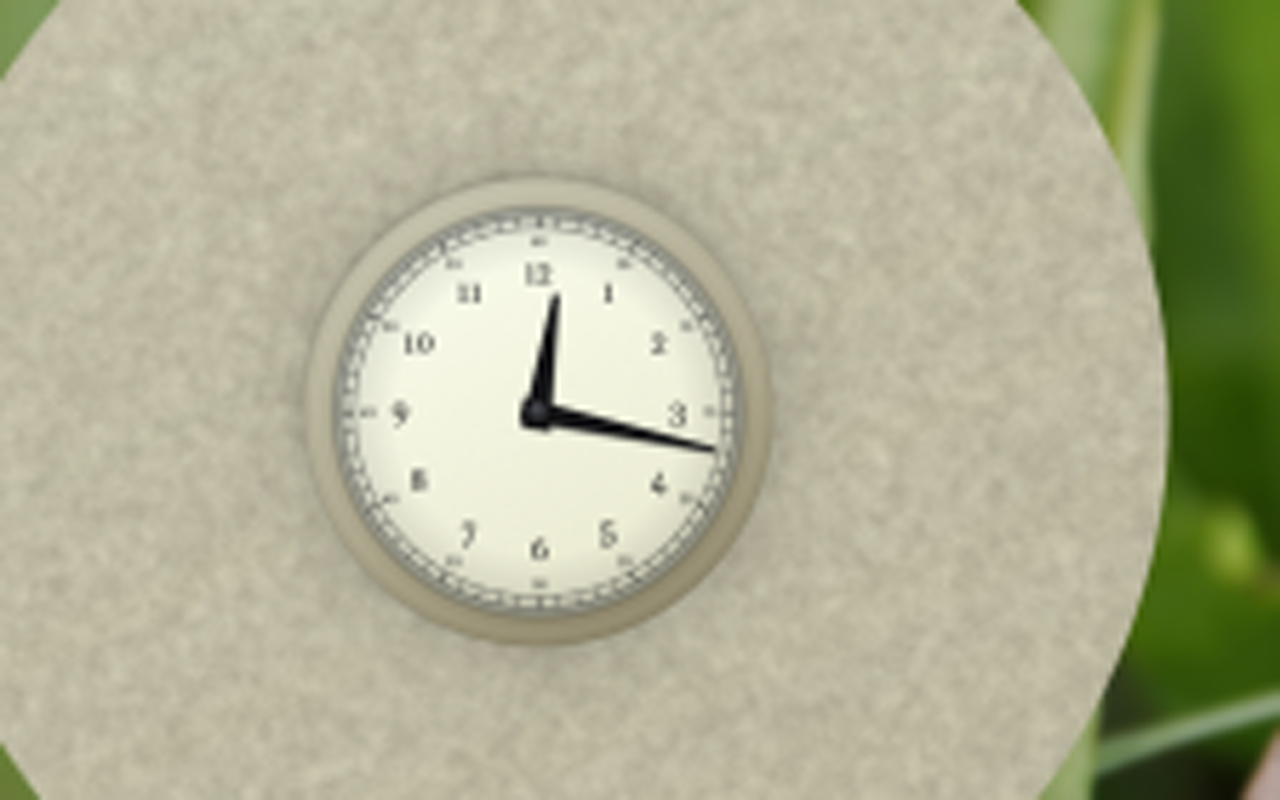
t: h=12 m=17
